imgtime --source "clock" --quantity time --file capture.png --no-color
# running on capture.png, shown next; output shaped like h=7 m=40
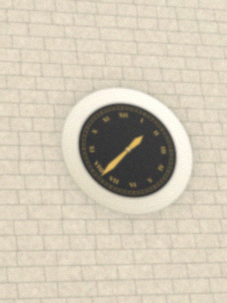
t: h=1 m=38
